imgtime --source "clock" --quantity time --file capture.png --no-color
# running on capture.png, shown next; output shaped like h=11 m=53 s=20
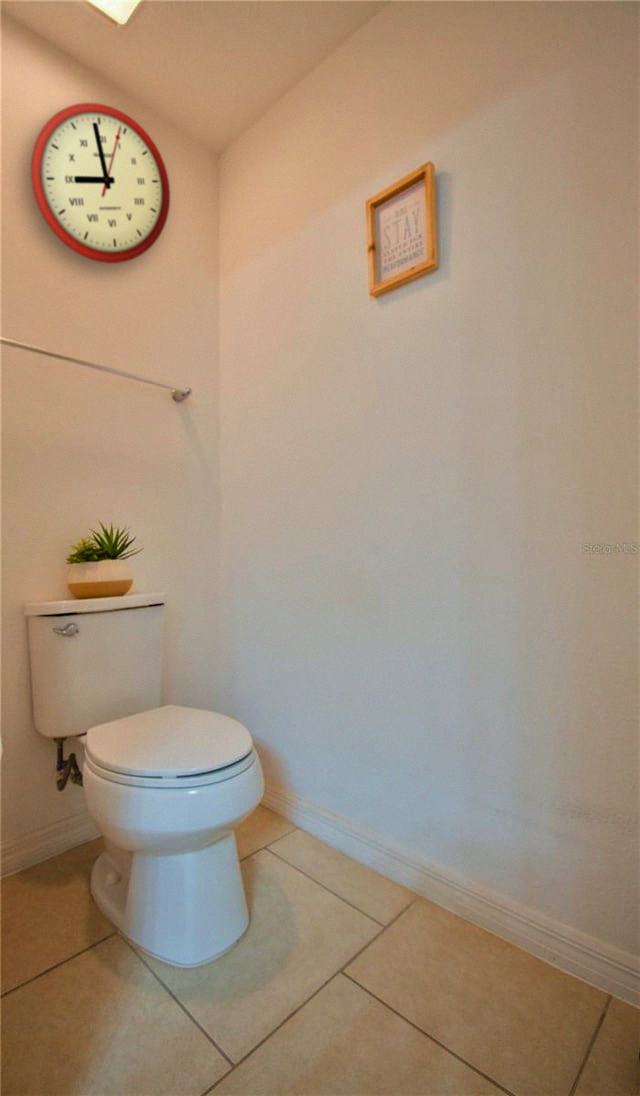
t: h=8 m=59 s=4
